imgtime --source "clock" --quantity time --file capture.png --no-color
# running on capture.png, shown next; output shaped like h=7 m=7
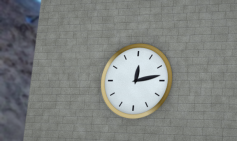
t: h=12 m=13
